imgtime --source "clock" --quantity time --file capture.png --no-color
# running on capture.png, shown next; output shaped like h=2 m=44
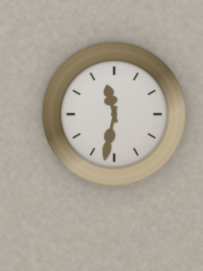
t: h=11 m=32
